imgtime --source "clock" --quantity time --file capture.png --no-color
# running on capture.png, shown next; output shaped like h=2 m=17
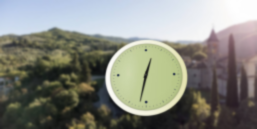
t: h=12 m=32
